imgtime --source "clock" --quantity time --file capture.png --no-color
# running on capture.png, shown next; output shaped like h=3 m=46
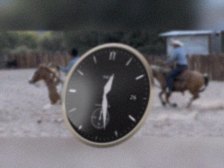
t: h=12 m=28
